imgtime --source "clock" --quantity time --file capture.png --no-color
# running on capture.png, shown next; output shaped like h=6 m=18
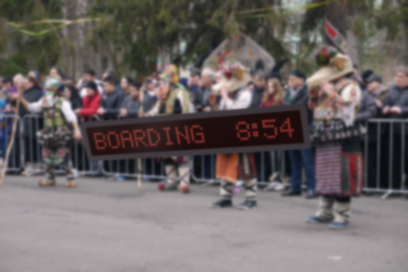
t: h=8 m=54
